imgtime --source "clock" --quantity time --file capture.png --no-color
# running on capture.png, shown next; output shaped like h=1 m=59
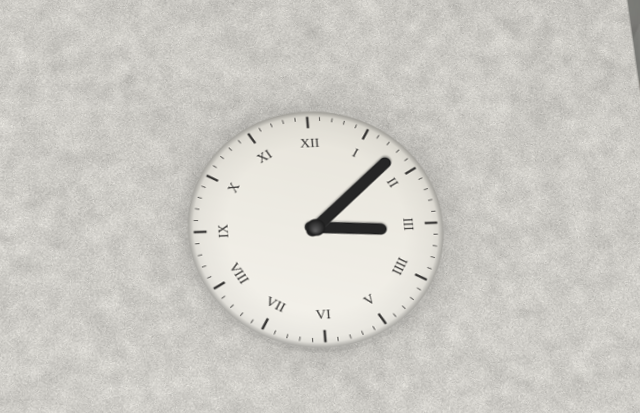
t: h=3 m=8
